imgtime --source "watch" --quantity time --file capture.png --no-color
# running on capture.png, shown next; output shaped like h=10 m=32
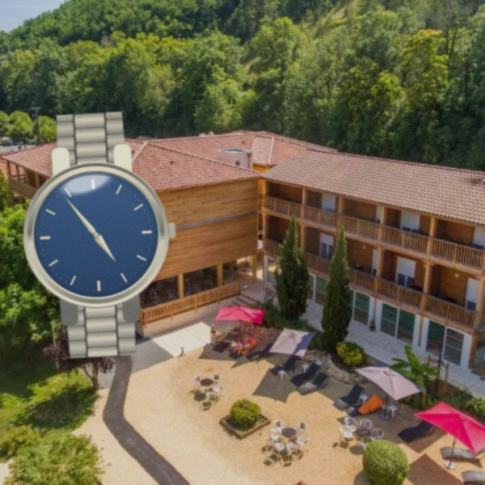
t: h=4 m=54
